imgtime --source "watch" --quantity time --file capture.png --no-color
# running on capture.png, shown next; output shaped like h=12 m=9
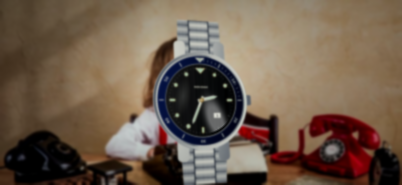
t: h=2 m=34
